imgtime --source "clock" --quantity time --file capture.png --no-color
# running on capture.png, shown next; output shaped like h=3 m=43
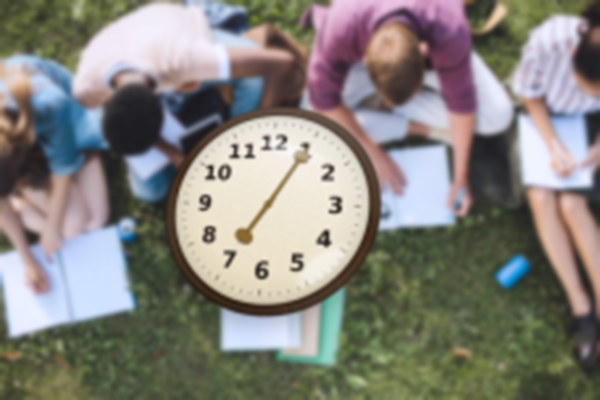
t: h=7 m=5
